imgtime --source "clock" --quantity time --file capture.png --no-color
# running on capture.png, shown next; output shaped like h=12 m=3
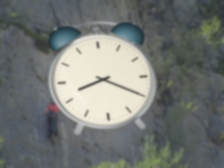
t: h=8 m=20
